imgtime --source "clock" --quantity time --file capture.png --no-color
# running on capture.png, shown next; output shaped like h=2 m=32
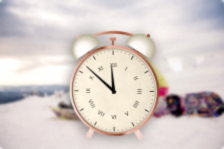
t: h=11 m=52
